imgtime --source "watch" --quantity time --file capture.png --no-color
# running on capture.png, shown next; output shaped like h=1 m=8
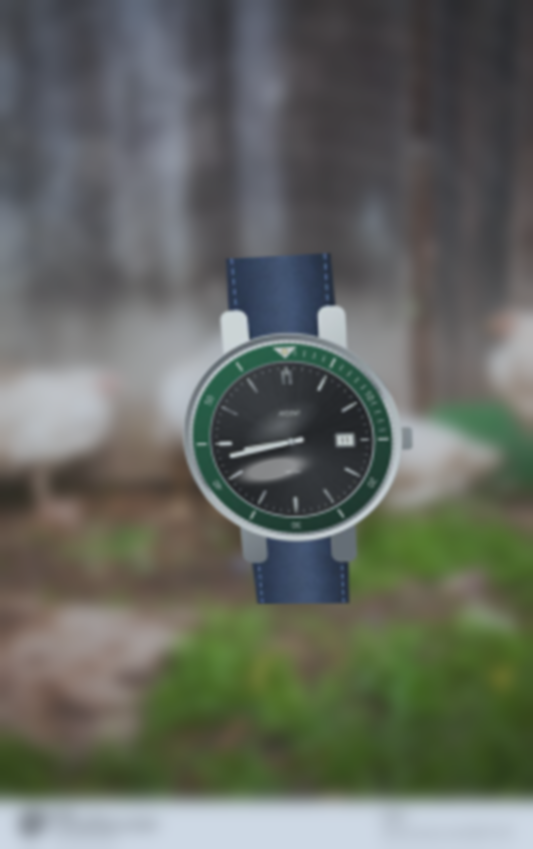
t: h=8 m=43
